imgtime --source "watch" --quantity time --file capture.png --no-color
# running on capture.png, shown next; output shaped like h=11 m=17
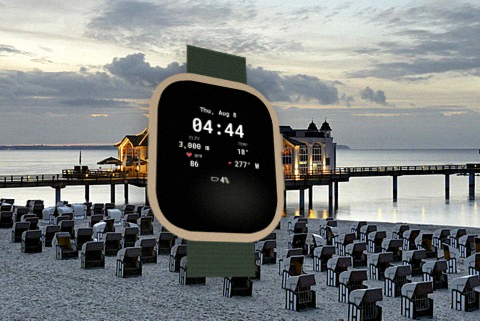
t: h=4 m=44
